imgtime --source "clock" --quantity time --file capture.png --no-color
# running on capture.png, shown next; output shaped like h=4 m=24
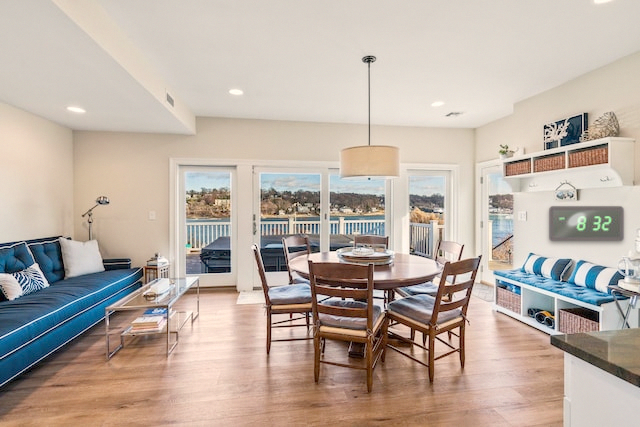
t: h=8 m=32
